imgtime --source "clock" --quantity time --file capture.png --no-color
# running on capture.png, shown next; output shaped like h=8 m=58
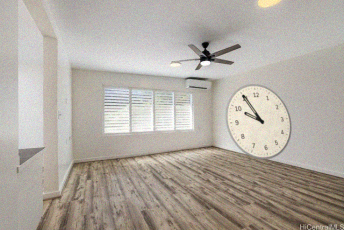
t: h=9 m=55
